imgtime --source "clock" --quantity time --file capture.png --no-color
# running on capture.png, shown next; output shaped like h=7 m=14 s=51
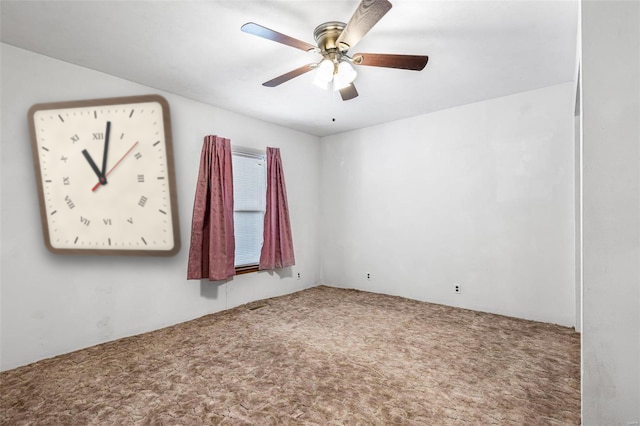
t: h=11 m=2 s=8
